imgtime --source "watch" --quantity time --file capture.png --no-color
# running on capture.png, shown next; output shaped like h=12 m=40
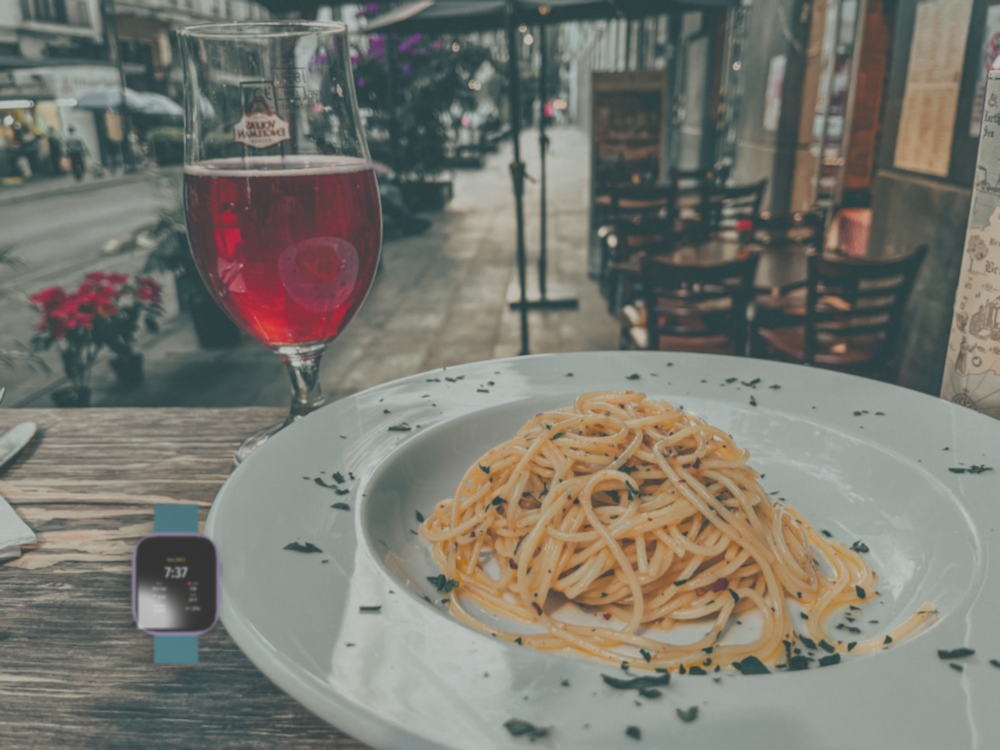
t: h=7 m=37
